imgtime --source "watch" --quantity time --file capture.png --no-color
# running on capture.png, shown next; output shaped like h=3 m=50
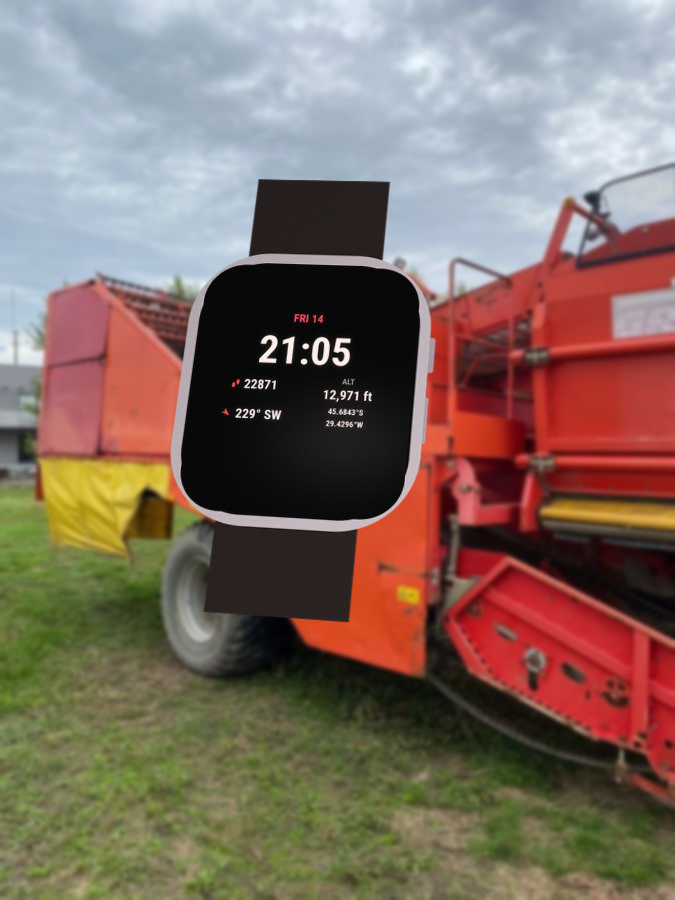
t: h=21 m=5
